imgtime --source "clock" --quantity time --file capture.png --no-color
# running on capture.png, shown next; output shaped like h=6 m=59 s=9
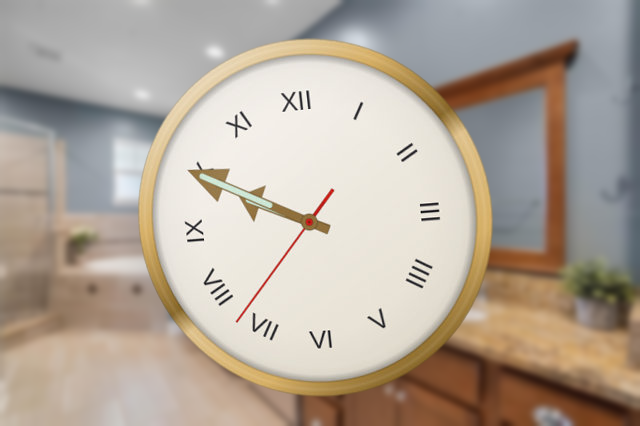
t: h=9 m=49 s=37
